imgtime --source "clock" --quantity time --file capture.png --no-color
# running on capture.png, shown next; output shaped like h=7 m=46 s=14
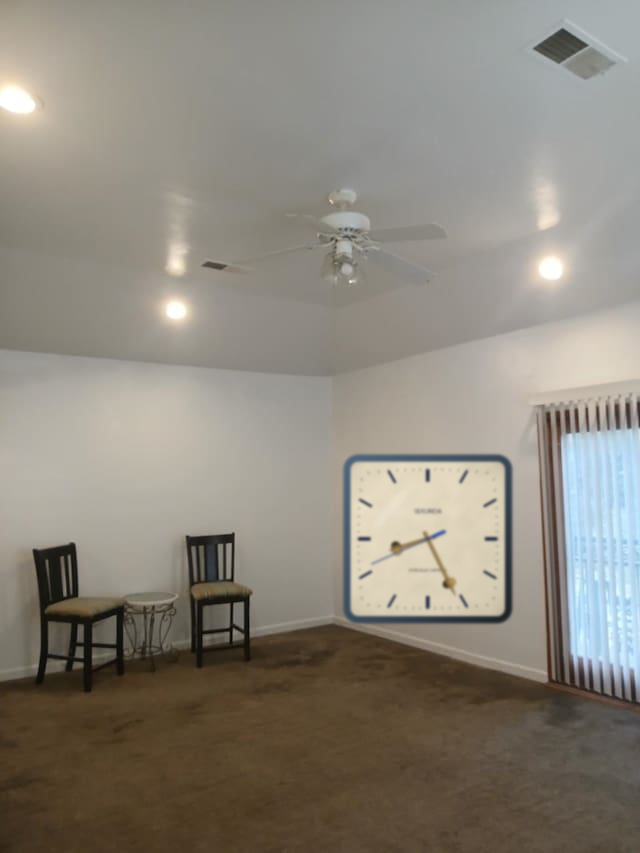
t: h=8 m=25 s=41
